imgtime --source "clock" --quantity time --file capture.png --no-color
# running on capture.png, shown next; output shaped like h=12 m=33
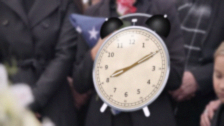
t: h=8 m=10
